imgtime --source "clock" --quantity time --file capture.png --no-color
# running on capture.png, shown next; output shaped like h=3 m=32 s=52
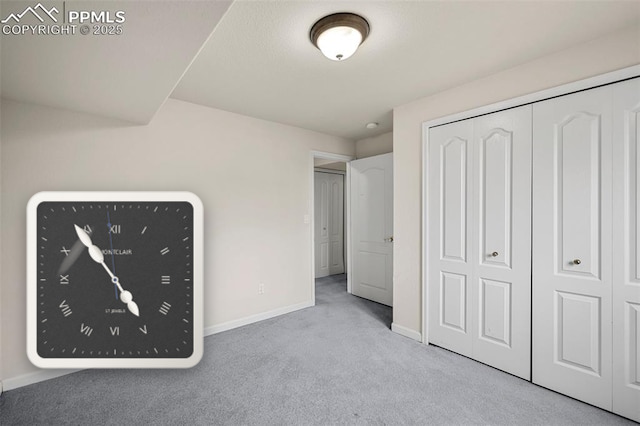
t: h=4 m=53 s=59
